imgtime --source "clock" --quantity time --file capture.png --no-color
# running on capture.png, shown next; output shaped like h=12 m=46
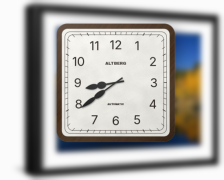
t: h=8 m=39
